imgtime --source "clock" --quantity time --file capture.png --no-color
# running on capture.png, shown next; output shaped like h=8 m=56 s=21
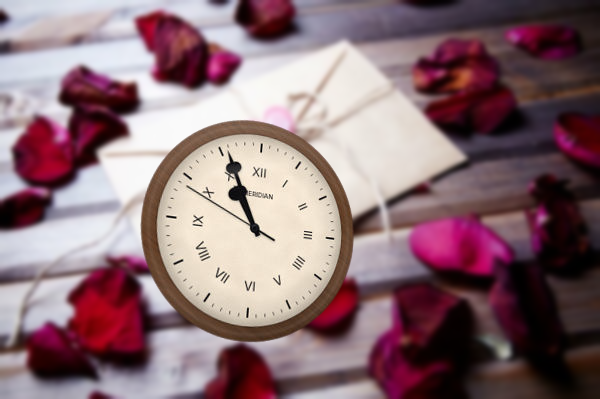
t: h=10 m=55 s=49
